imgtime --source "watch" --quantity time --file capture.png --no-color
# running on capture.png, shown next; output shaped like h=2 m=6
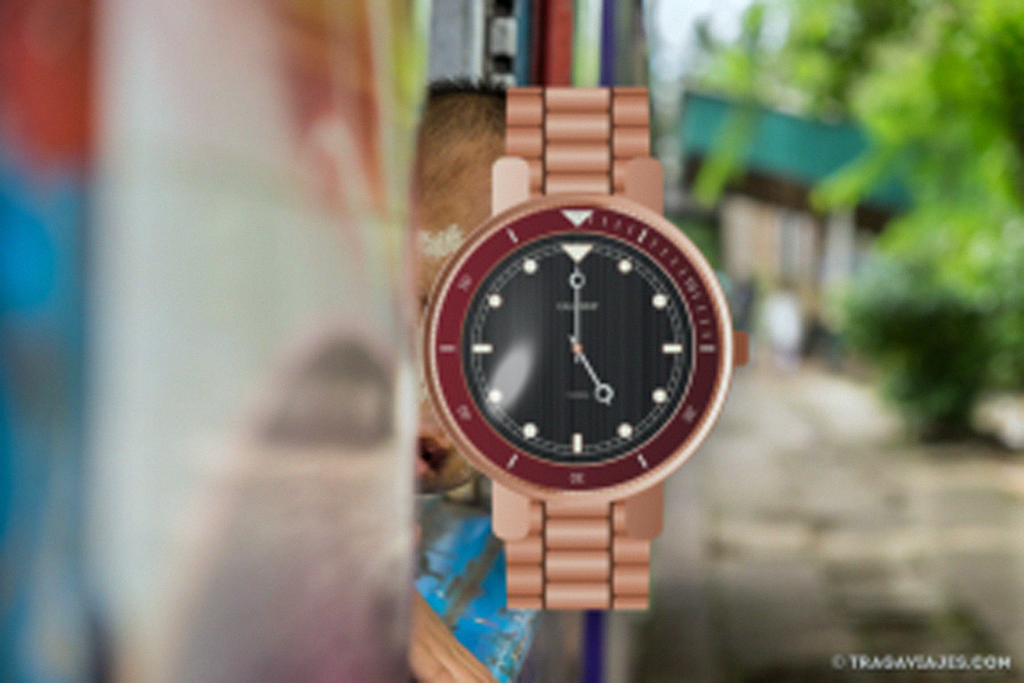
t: h=5 m=0
